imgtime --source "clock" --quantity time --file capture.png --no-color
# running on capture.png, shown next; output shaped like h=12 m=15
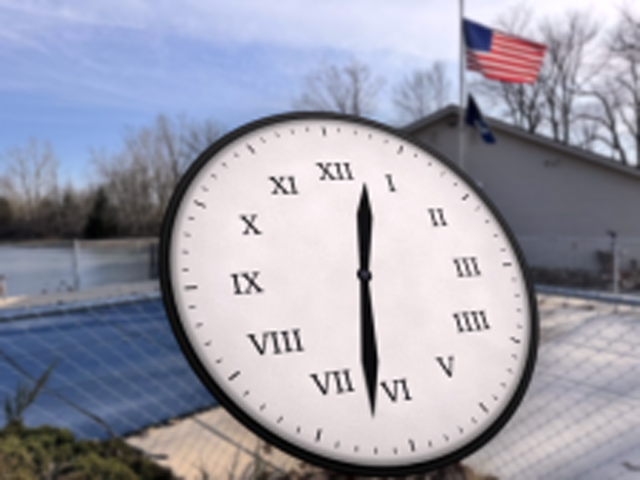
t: h=12 m=32
